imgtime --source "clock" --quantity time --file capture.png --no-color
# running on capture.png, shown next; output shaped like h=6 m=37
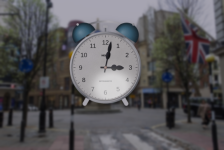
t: h=3 m=2
